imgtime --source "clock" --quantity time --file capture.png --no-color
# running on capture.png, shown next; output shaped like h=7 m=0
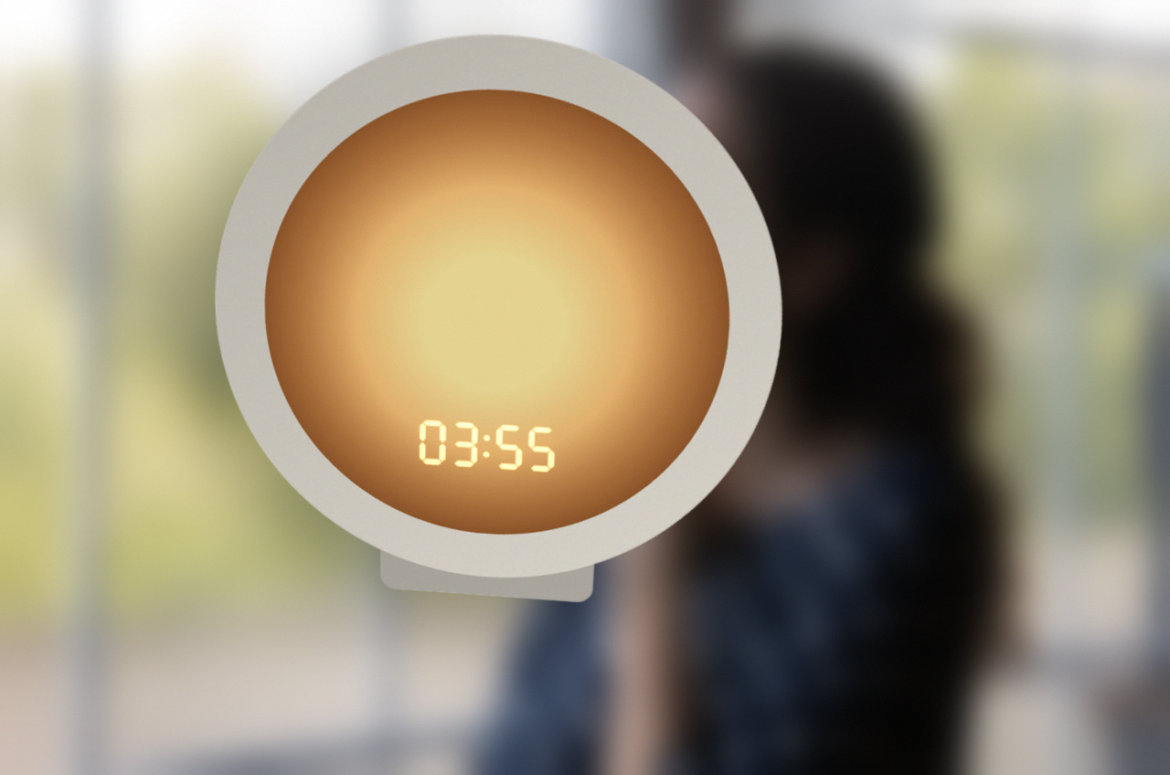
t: h=3 m=55
